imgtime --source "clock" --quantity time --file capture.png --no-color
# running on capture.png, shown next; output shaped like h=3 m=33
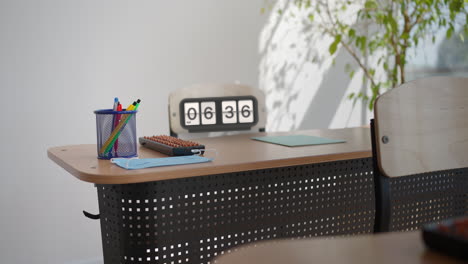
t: h=6 m=36
